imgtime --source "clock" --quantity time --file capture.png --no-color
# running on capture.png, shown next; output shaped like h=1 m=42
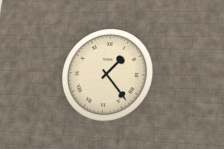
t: h=1 m=23
